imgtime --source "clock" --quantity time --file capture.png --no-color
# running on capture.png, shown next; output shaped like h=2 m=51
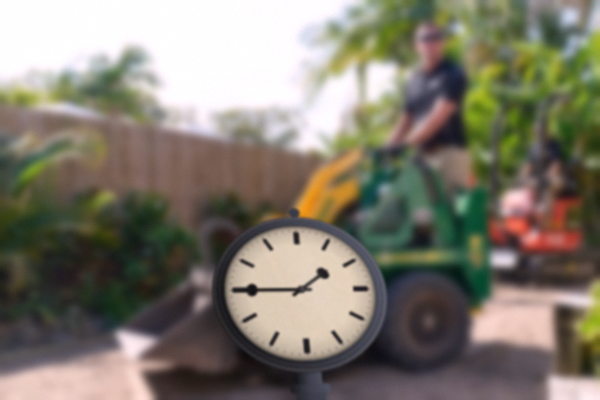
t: h=1 m=45
